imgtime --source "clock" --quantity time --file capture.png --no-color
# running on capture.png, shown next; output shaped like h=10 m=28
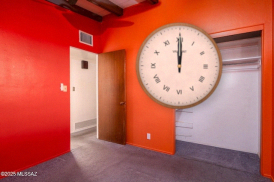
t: h=12 m=0
